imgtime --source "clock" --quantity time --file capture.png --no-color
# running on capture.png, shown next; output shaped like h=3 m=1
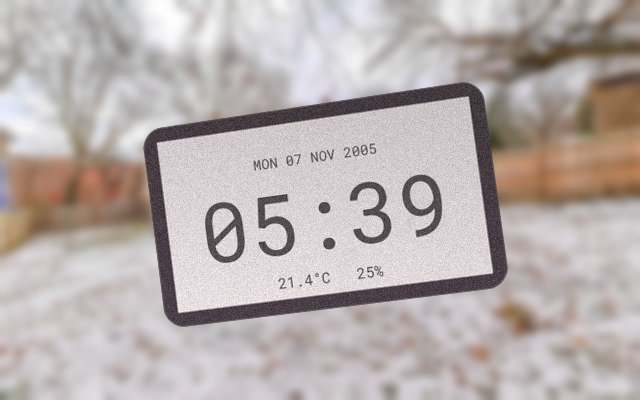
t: h=5 m=39
